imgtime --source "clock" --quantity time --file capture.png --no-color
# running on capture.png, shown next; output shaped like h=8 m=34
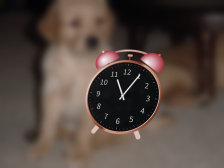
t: h=11 m=5
